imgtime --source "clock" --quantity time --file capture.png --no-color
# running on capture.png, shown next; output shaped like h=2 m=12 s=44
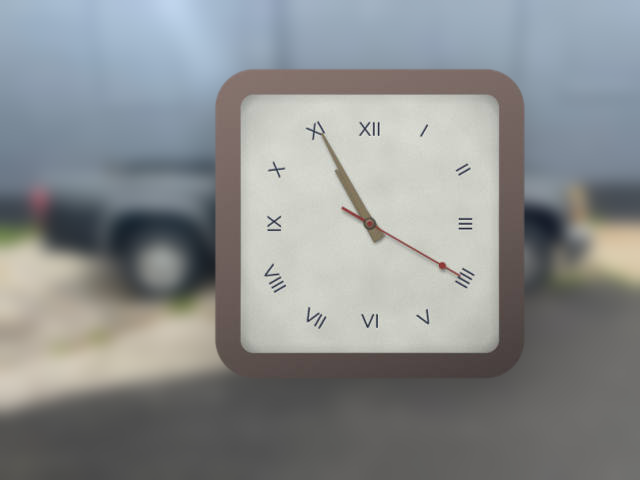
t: h=10 m=55 s=20
